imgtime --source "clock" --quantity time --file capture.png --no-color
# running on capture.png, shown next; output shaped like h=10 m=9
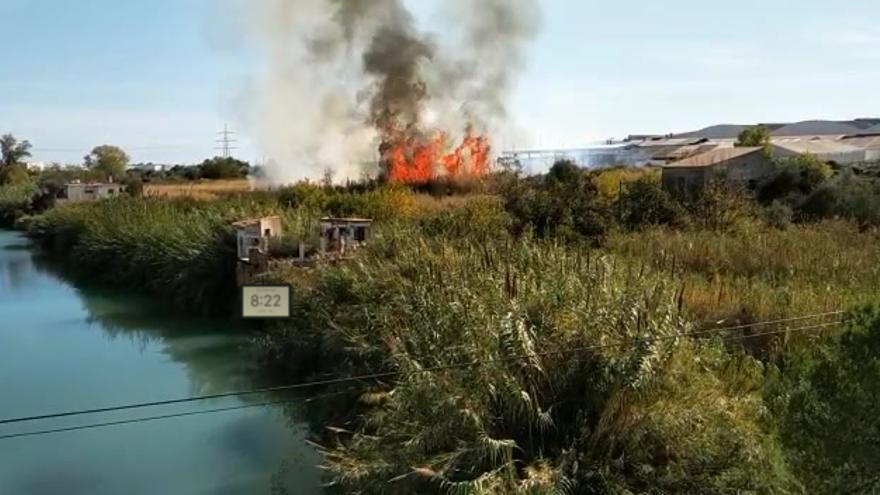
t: h=8 m=22
